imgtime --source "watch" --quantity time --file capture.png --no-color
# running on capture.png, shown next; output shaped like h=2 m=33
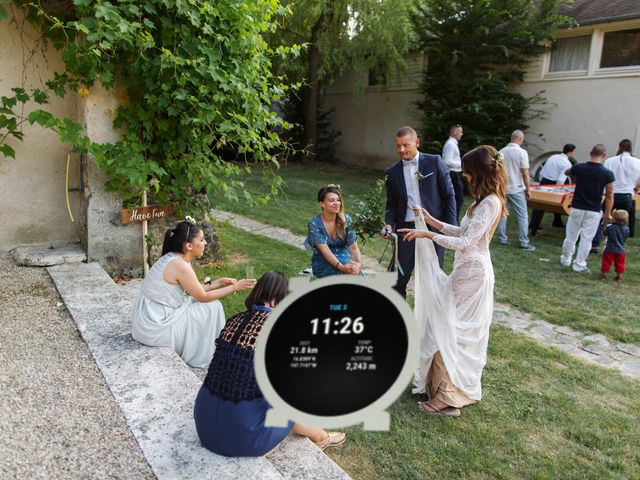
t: h=11 m=26
